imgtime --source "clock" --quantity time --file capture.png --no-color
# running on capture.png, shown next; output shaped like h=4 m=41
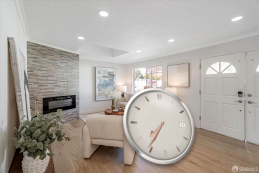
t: h=7 m=36
